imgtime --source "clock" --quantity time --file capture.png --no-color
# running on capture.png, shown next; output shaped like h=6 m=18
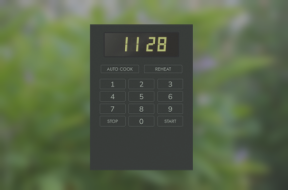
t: h=11 m=28
